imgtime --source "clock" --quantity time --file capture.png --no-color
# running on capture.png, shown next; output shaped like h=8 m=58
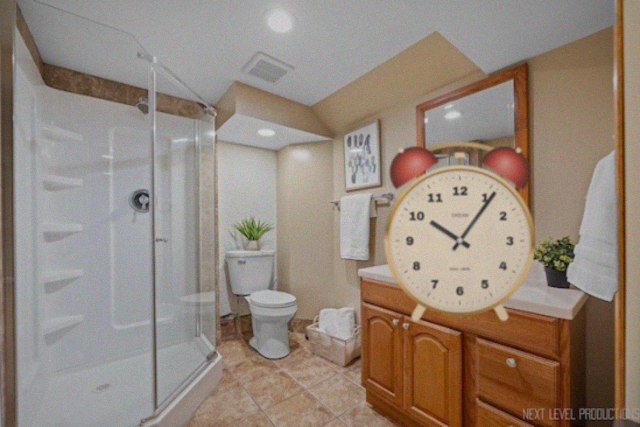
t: h=10 m=6
